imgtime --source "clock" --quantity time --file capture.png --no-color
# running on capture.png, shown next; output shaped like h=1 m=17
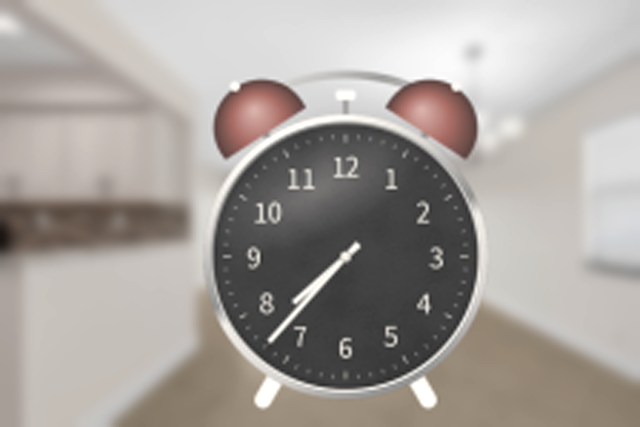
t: h=7 m=37
